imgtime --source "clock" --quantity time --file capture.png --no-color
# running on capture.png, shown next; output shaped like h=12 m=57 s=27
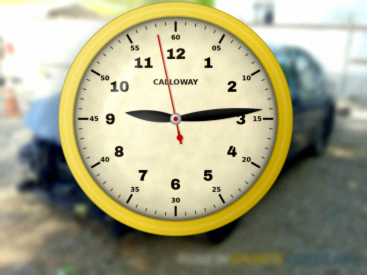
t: h=9 m=13 s=58
